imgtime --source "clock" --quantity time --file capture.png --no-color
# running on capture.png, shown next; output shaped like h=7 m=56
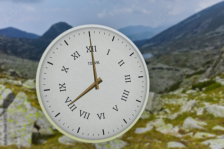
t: h=8 m=0
